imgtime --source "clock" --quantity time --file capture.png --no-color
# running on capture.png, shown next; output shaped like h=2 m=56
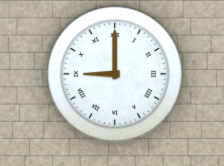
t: h=9 m=0
